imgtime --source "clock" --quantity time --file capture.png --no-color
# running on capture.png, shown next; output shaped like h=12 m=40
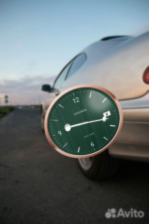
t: h=9 m=17
